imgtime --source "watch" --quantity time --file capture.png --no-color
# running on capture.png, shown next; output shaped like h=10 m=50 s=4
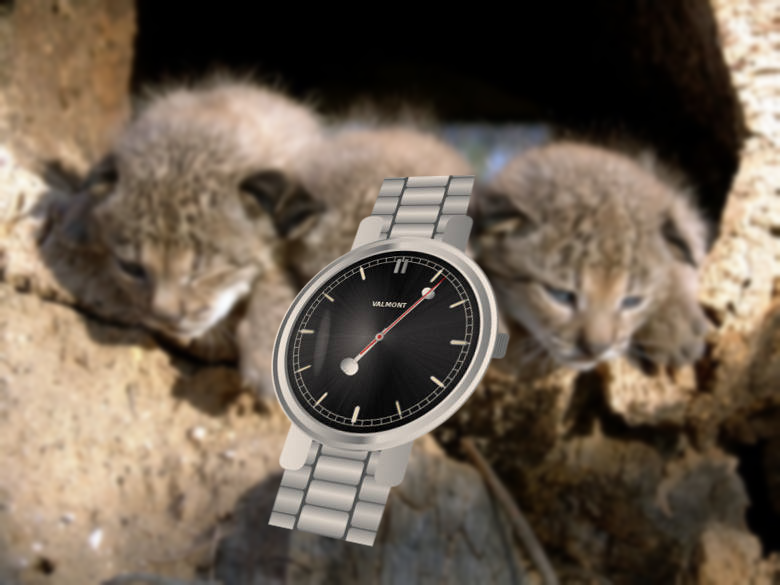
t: h=7 m=6 s=6
